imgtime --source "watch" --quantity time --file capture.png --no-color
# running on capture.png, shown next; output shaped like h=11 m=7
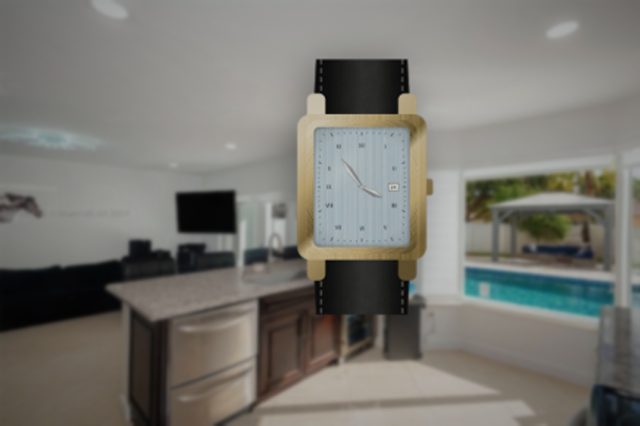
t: h=3 m=54
